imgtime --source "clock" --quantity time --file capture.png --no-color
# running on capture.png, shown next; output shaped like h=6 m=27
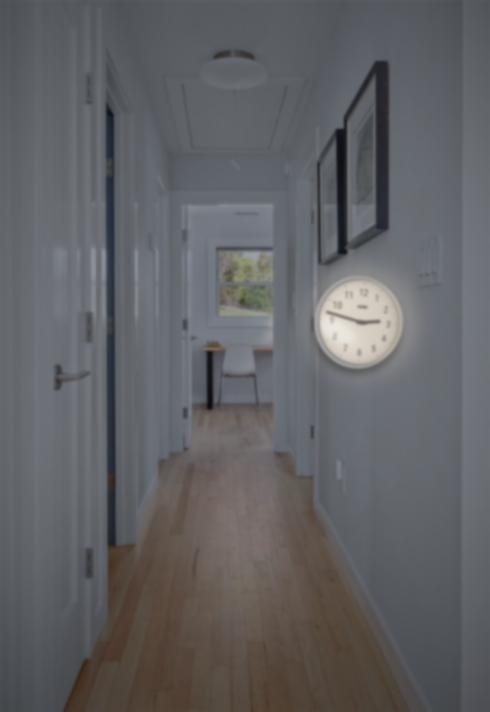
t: h=2 m=47
